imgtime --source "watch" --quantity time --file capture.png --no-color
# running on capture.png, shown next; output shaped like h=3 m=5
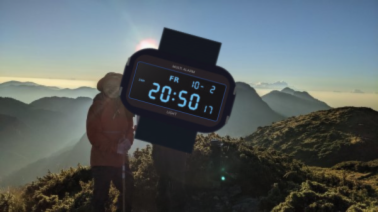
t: h=20 m=50
